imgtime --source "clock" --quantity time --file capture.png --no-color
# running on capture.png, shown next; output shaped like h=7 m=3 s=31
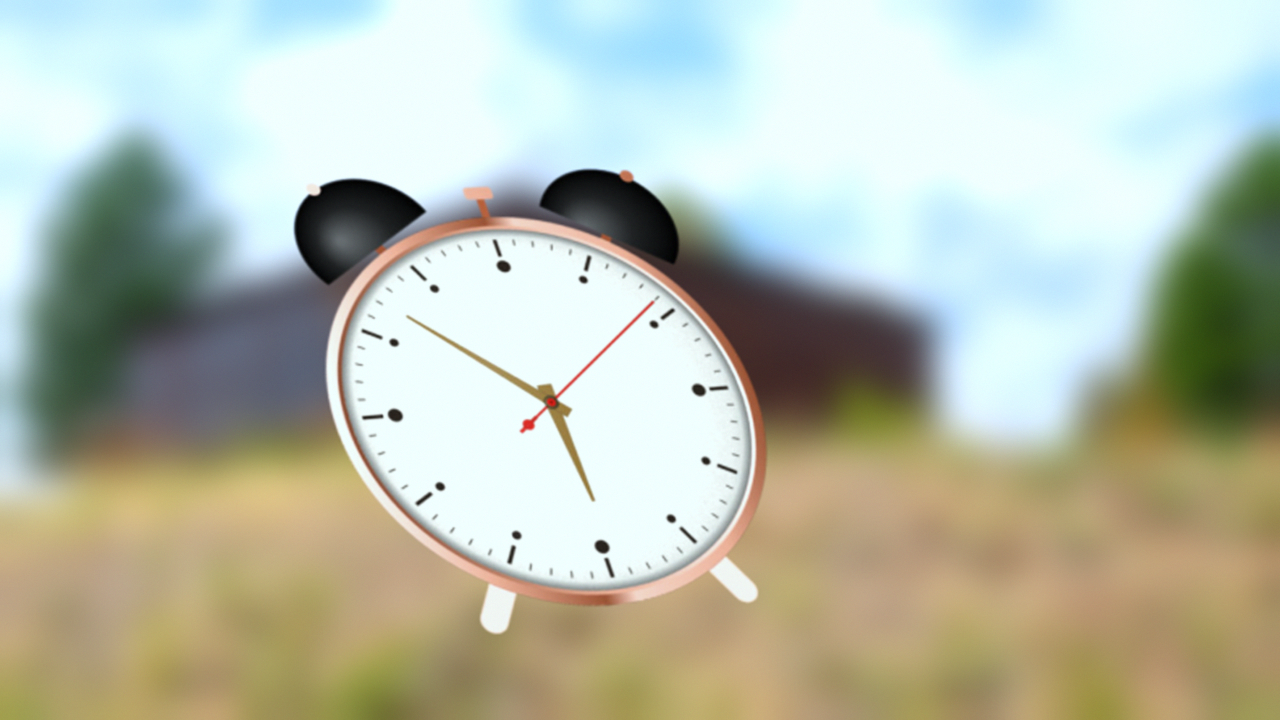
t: h=5 m=52 s=9
